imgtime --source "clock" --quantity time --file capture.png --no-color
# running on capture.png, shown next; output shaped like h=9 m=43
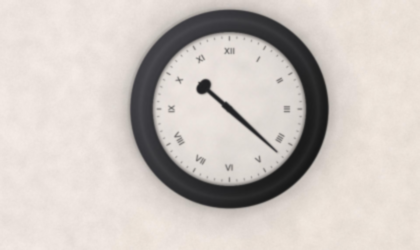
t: h=10 m=22
